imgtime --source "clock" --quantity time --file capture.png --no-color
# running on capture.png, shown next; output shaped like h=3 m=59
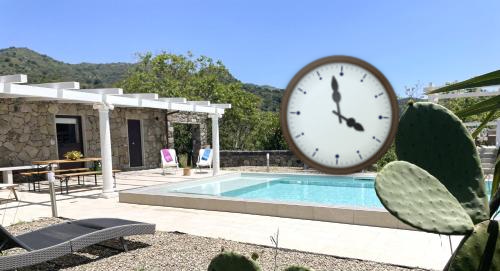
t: h=3 m=58
